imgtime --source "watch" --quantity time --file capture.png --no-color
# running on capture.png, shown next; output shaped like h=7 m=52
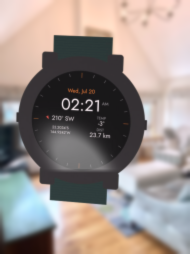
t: h=2 m=21
